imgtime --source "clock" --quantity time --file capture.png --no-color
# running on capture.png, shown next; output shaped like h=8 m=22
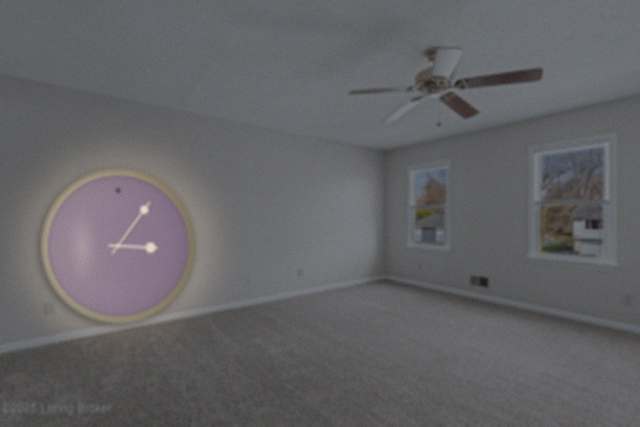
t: h=3 m=6
